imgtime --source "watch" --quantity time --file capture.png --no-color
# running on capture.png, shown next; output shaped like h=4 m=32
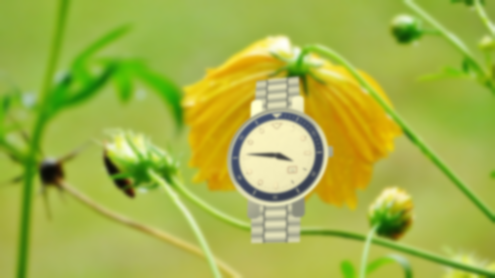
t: h=3 m=46
